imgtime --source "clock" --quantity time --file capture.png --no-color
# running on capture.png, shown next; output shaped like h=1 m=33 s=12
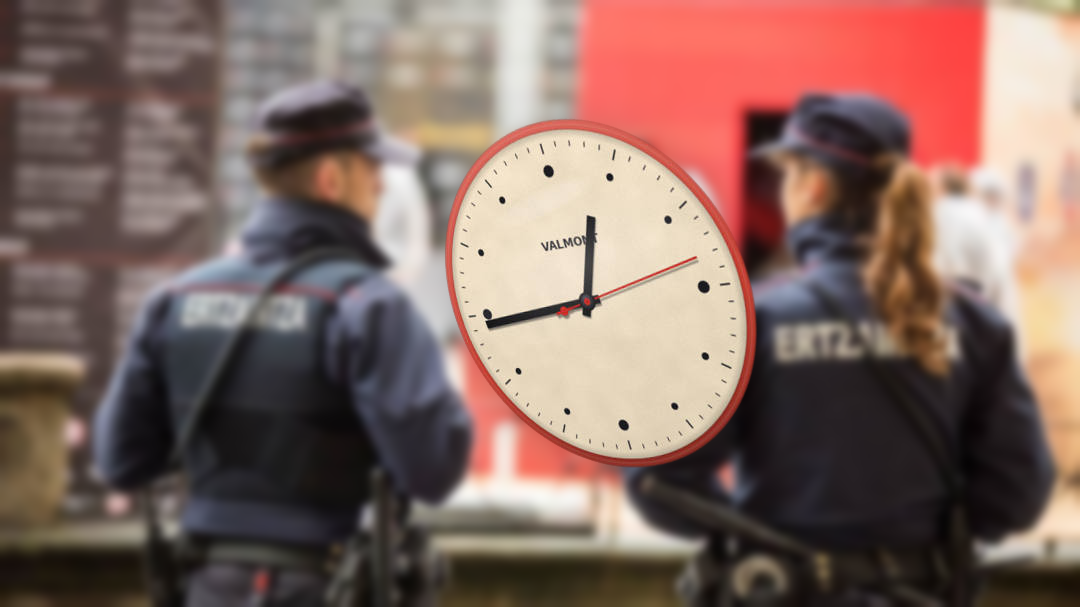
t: h=12 m=44 s=13
